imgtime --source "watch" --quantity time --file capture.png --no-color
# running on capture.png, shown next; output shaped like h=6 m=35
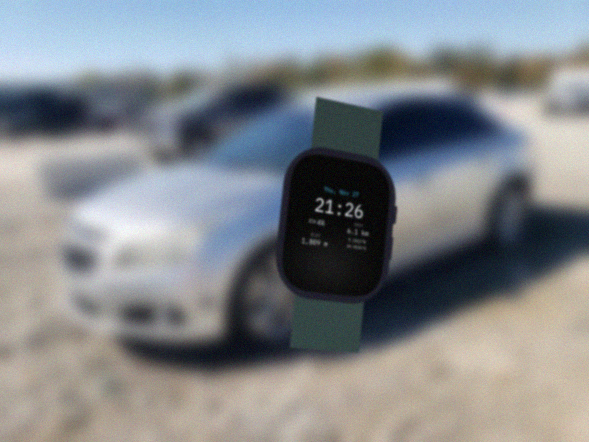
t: h=21 m=26
